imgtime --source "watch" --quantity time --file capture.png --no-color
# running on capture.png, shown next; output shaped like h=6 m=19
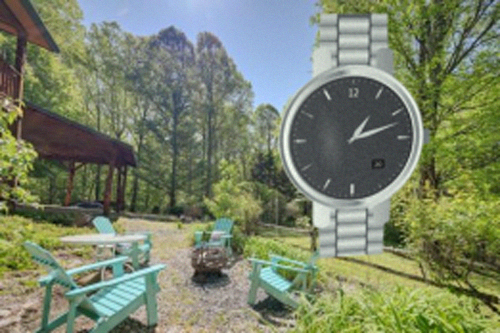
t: h=1 m=12
